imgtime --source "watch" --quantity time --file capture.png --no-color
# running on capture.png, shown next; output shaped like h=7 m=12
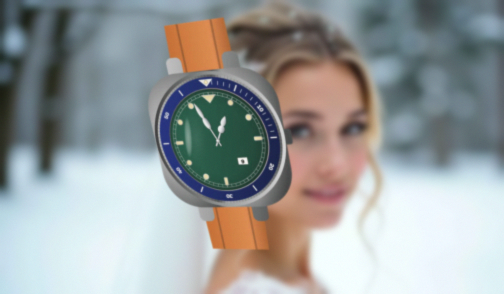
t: h=12 m=56
